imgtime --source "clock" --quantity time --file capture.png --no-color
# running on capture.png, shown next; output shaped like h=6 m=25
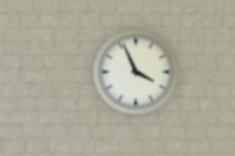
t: h=3 m=56
